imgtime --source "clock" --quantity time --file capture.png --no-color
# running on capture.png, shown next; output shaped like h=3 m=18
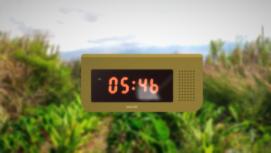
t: h=5 m=46
